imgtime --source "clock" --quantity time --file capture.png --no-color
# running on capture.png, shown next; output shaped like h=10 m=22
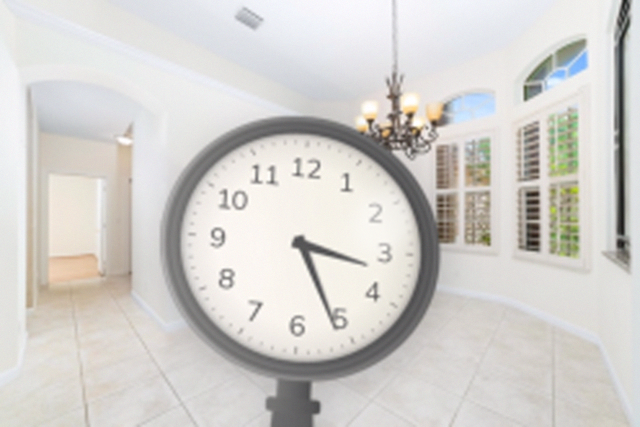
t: h=3 m=26
